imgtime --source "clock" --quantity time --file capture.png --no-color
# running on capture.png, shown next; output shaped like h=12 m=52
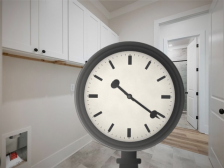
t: h=10 m=21
